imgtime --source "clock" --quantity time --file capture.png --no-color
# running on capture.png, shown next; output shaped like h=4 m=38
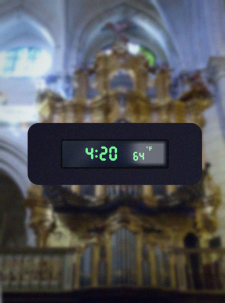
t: h=4 m=20
